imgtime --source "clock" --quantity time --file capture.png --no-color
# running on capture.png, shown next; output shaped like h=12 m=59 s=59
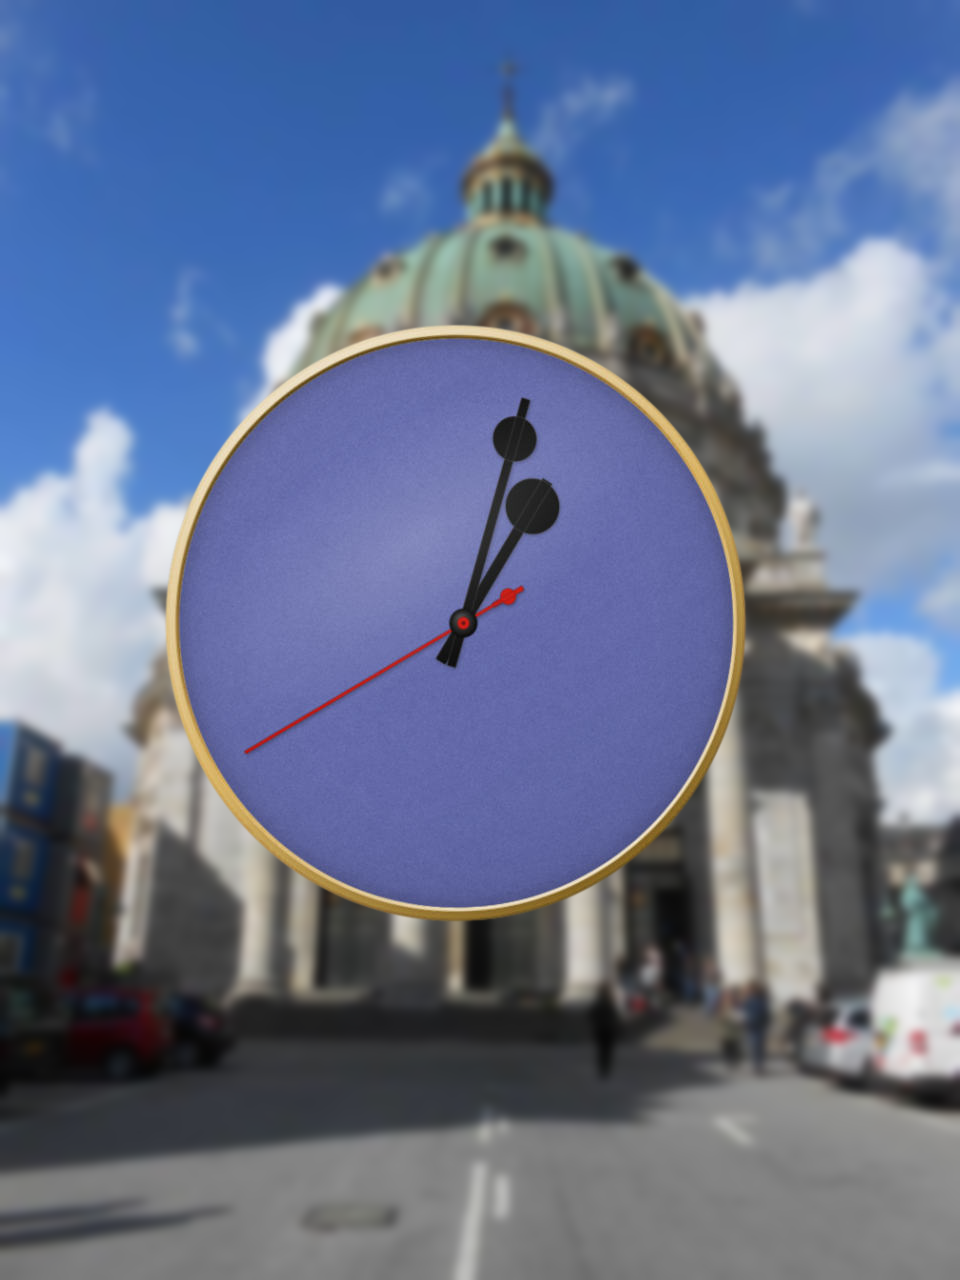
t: h=1 m=2 s=40
